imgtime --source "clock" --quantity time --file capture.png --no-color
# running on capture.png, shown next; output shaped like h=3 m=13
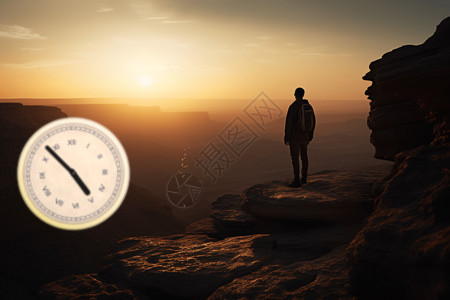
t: h=4 m=53
